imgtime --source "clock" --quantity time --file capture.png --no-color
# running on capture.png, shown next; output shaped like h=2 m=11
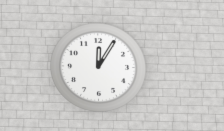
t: h=12 m=5
